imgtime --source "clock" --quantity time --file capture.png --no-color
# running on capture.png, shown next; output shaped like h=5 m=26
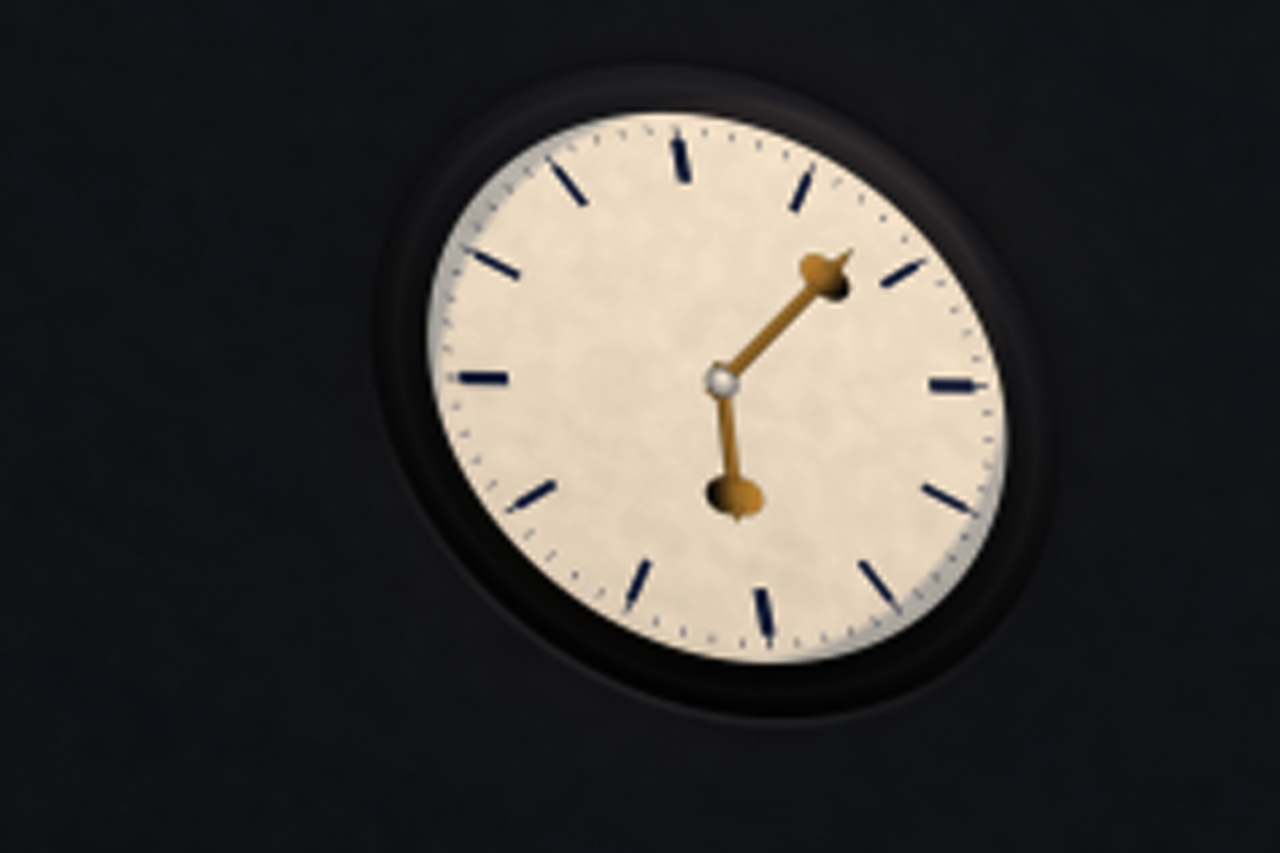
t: h=6 m=8
